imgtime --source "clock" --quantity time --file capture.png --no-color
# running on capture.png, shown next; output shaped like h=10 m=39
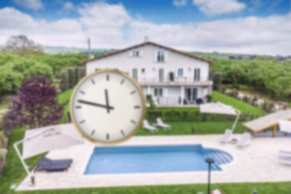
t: h=11 m=47
